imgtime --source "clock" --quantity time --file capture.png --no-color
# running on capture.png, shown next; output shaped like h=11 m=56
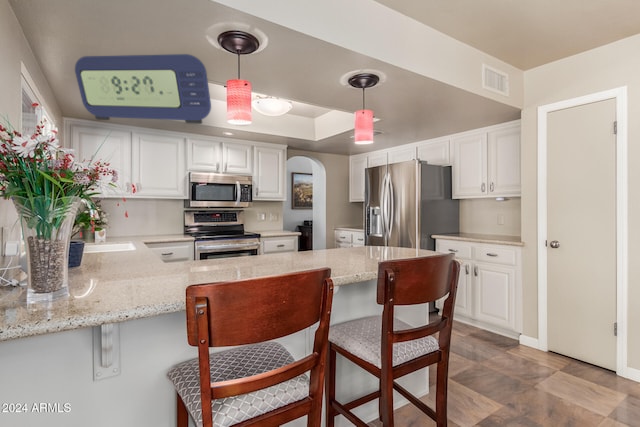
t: h=9 m=27
